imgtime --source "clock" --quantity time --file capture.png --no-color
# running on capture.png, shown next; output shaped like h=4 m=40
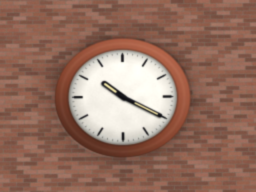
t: h=10 m=20
